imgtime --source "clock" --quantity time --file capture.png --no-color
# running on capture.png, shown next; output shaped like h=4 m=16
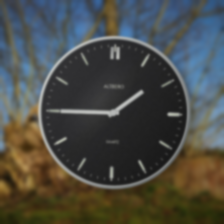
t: h=1 m=45
